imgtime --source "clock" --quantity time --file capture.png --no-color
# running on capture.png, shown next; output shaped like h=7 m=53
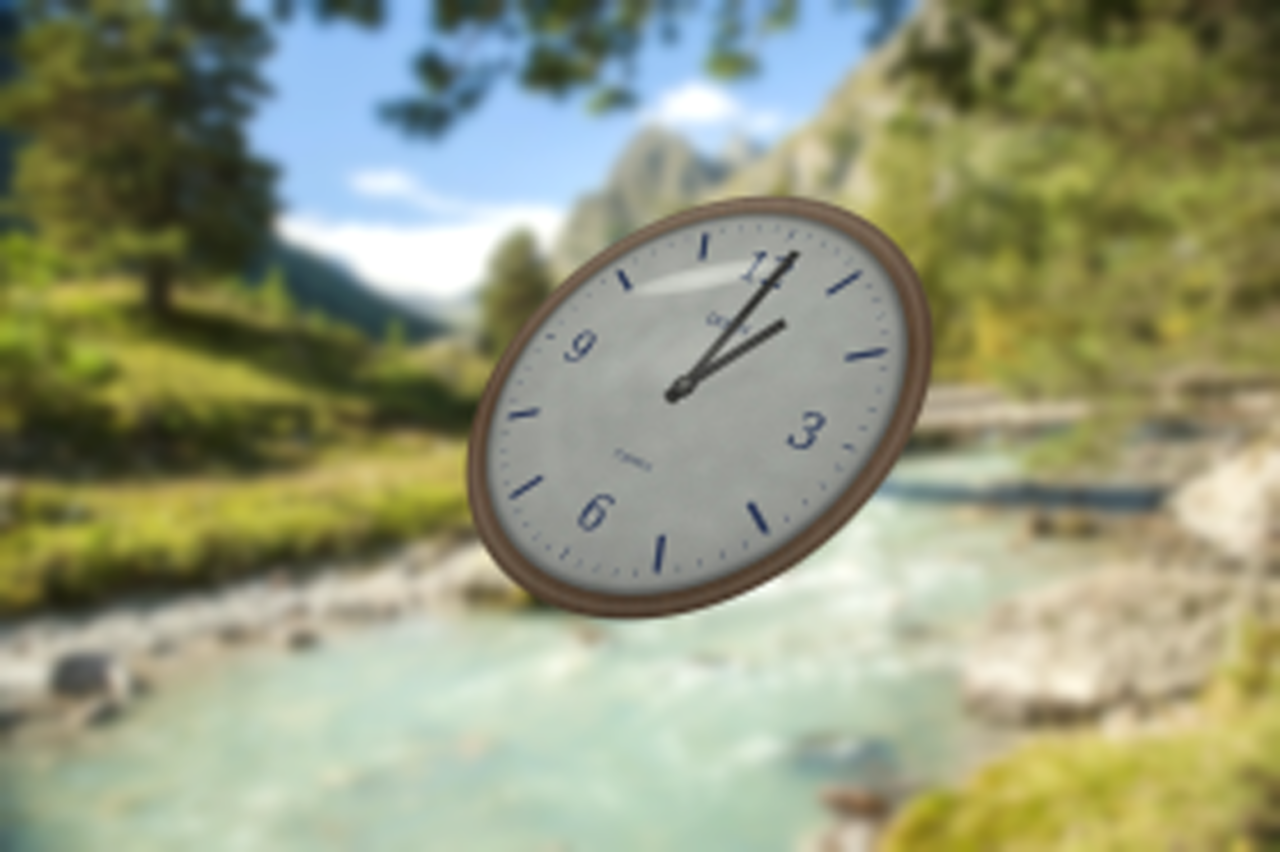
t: h=1 m=1
